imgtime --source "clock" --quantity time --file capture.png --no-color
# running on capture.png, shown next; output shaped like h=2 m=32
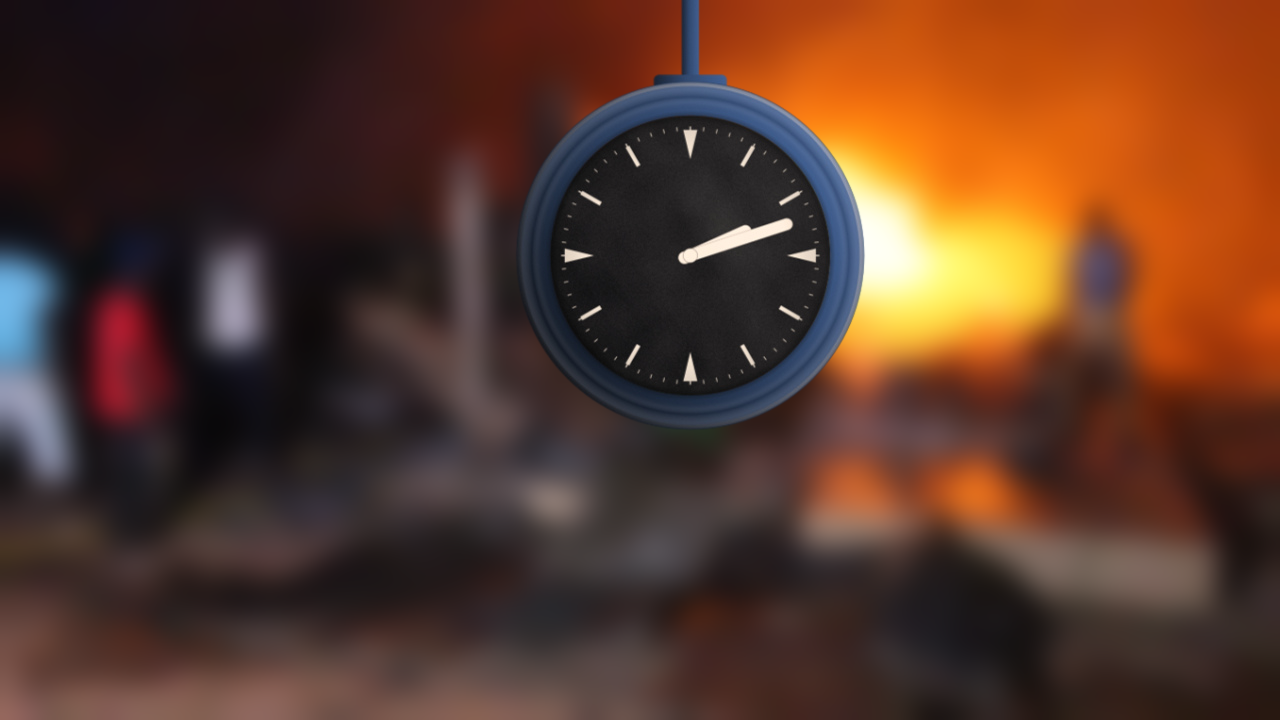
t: h=2 m=12
